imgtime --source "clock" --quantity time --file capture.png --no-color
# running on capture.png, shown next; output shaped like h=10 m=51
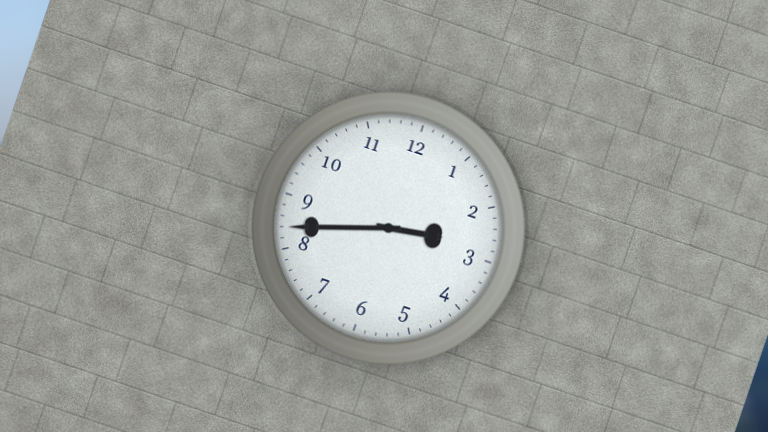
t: h=2 m=42
